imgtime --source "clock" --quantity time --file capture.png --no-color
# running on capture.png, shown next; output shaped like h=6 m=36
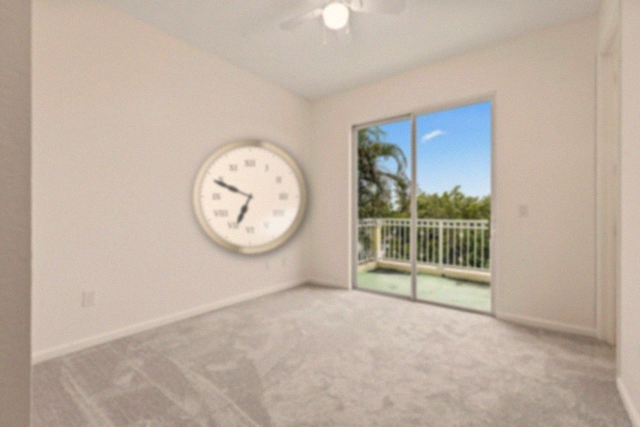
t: h=6 m=49
